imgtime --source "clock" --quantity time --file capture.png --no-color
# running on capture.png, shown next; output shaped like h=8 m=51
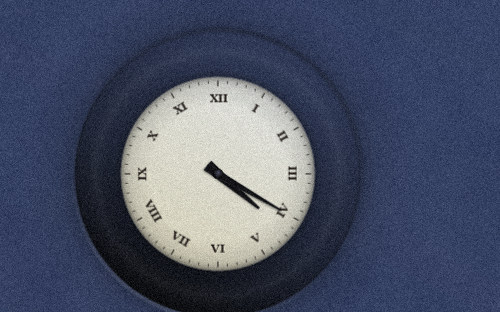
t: h=4 m=20
